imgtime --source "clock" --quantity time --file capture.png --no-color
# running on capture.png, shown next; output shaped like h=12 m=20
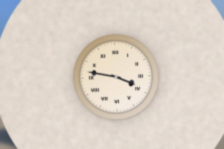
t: h=3 m=47
